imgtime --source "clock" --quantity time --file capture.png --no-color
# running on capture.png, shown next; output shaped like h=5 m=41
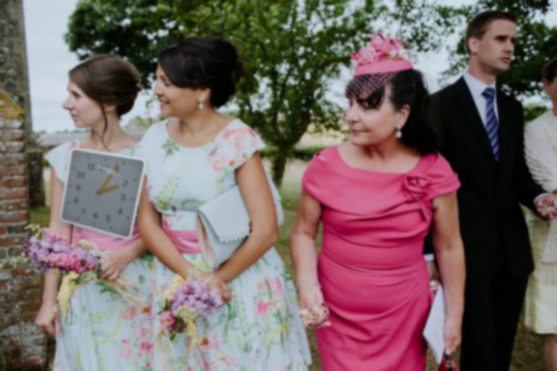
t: h=2 m=4
